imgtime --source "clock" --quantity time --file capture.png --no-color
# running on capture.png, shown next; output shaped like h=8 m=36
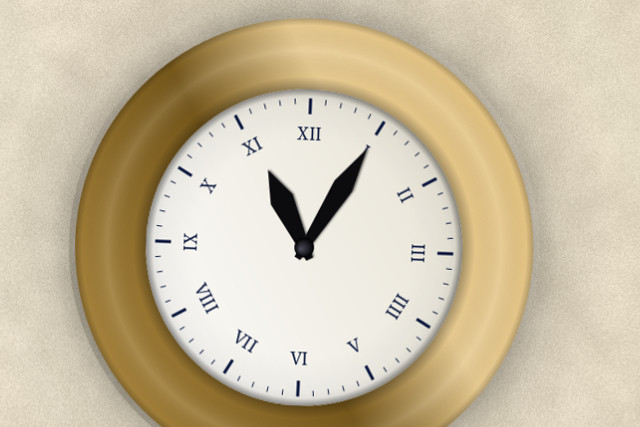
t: h=11 m=5
